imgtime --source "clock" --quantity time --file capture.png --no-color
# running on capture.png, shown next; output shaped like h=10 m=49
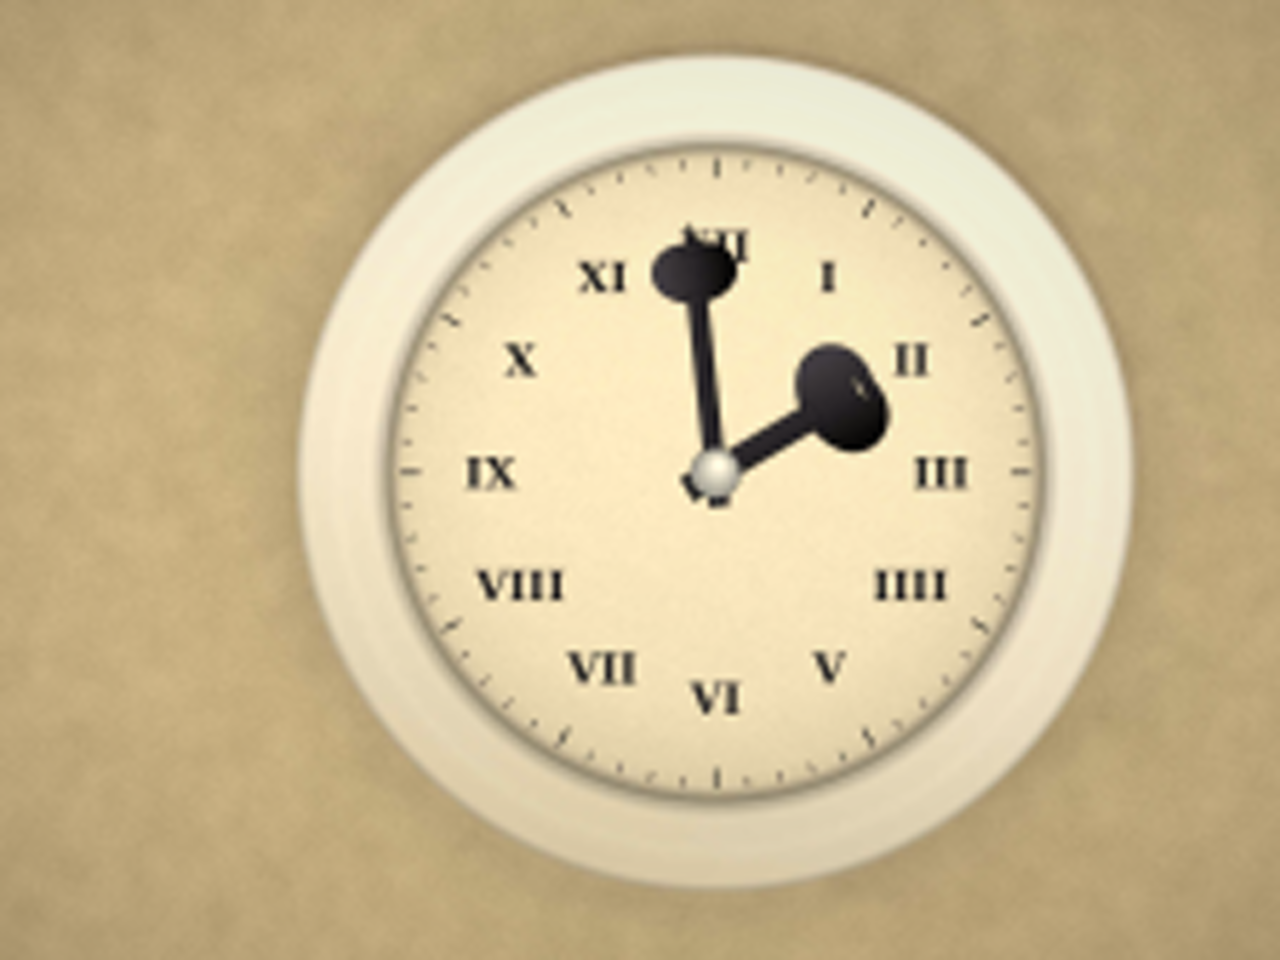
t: h=1 m=59
